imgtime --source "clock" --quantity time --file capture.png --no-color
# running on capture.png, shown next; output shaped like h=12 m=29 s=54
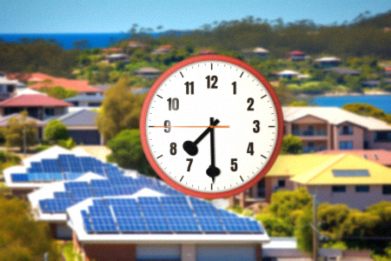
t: h=7 m=29 s=45
